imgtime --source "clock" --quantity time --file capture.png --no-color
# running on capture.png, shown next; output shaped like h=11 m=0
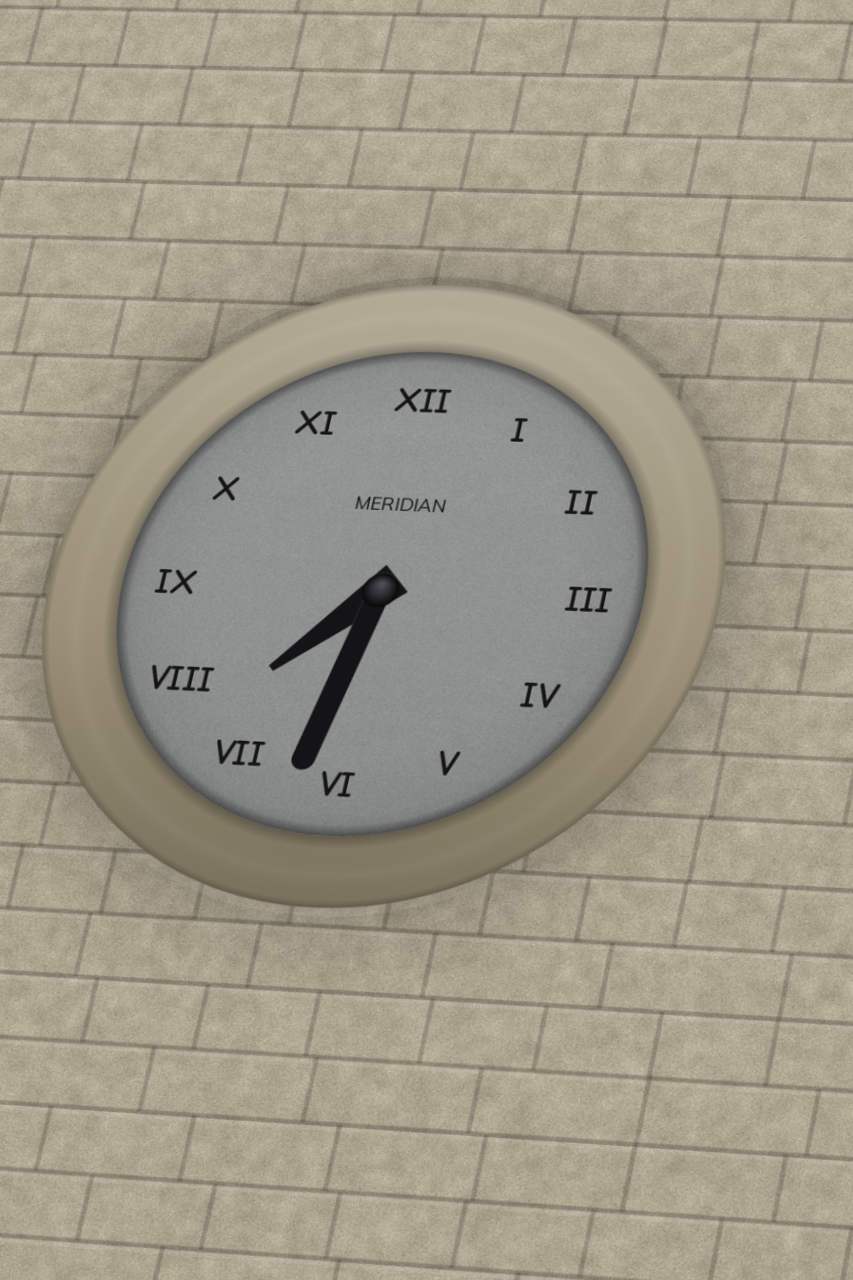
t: h=7 m=32
